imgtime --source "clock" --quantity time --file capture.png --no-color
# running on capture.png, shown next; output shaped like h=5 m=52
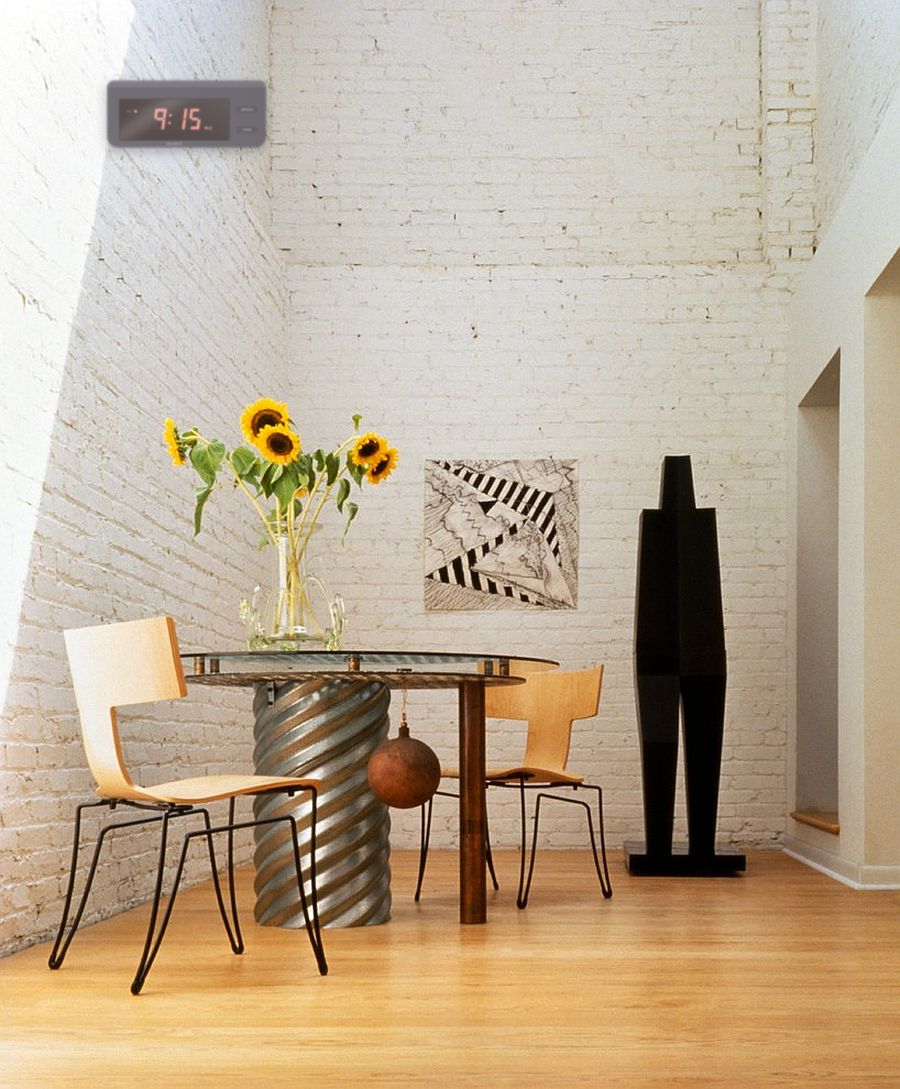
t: h=9 m=15
